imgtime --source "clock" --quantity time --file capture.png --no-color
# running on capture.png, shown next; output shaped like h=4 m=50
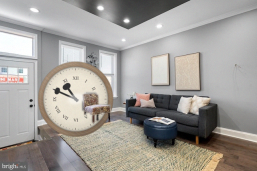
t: h=10 m=49
